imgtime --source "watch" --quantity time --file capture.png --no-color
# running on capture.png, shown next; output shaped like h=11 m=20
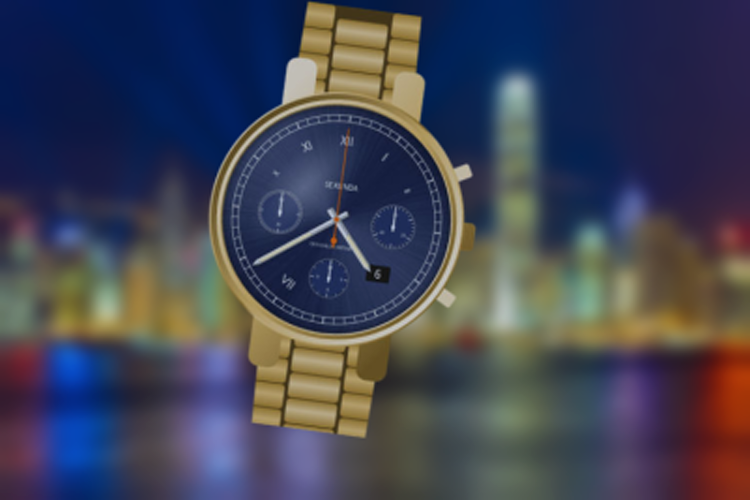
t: h=4 m=39
